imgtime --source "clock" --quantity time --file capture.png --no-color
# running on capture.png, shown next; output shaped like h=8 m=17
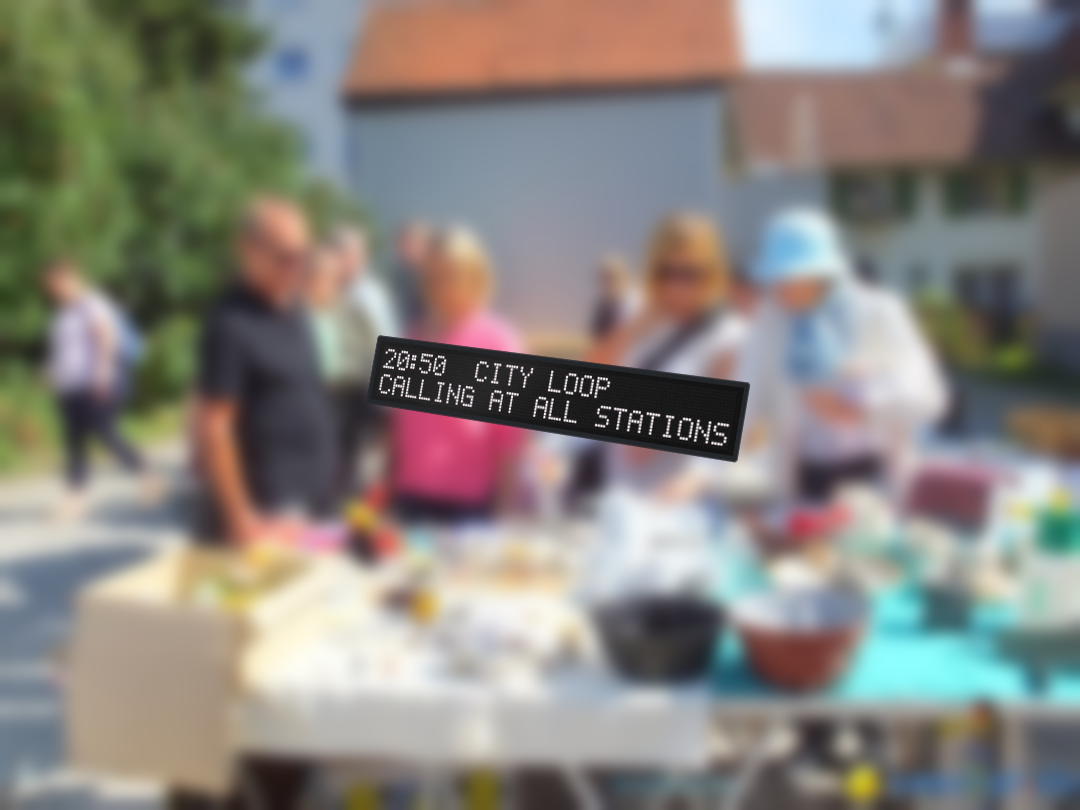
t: h=20 m=50
